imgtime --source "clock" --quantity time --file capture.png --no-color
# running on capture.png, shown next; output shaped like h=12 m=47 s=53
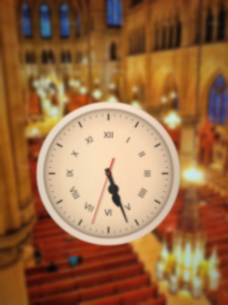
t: h=5 m=26 s=33
